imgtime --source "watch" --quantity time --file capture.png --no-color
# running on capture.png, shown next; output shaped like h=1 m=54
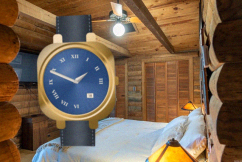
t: h=1 m=49
